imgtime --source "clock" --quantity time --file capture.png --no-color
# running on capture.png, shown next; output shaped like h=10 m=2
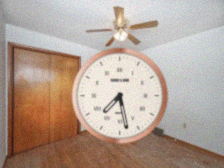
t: h=7 m=28
